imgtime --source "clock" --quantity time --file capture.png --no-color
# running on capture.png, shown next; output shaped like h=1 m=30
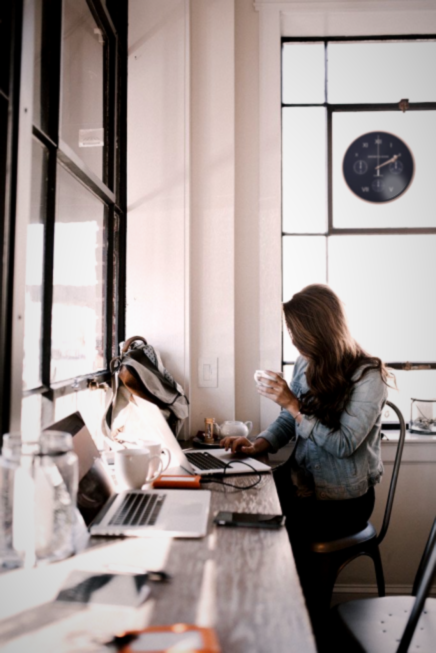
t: h=2 m=10
